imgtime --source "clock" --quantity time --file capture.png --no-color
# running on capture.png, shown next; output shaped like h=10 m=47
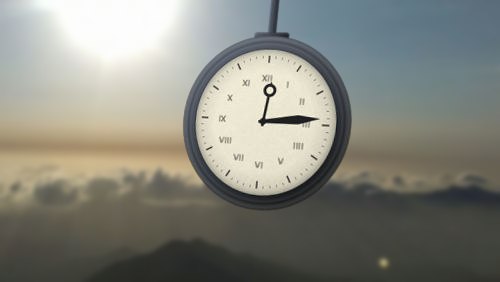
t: h=12 m=14
